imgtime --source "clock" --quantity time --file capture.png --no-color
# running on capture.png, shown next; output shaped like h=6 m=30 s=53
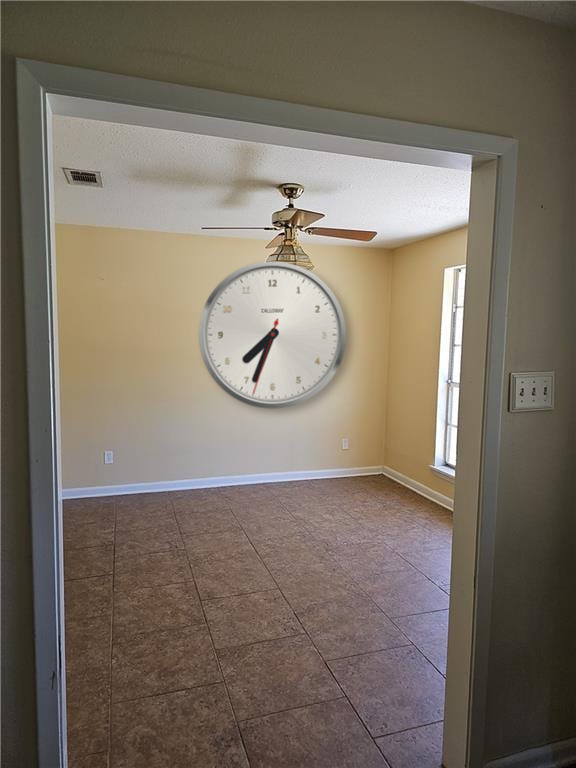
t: h=7 m=33 s=33
